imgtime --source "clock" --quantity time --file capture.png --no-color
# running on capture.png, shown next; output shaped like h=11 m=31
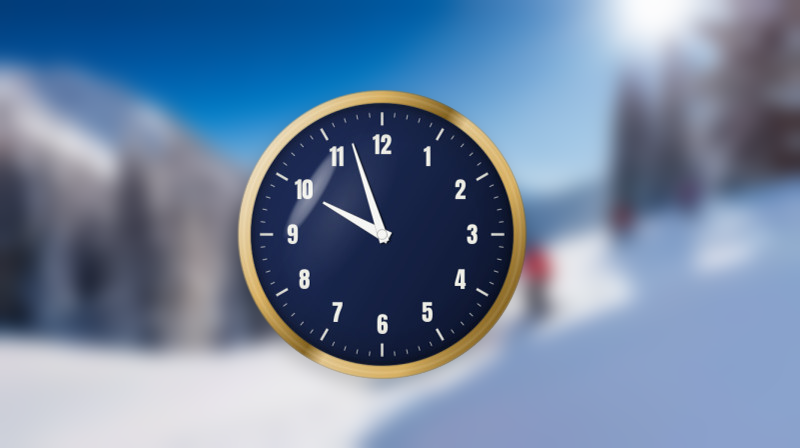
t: h=9 m=57
